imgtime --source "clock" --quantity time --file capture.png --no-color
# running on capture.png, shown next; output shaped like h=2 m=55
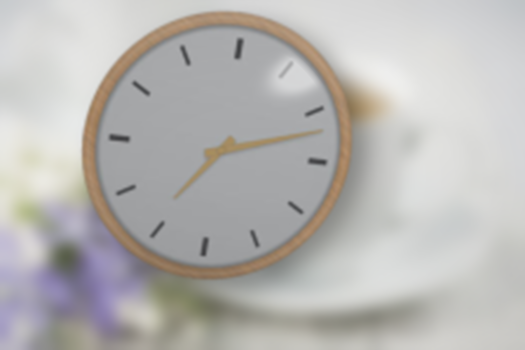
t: h=7 m=12
